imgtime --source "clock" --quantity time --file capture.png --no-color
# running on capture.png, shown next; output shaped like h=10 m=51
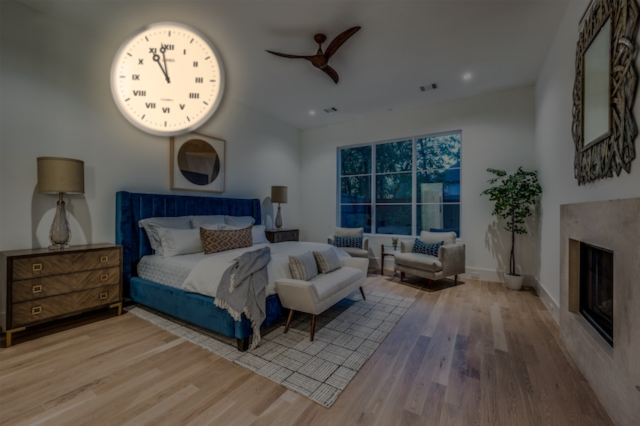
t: h=10 m=58
